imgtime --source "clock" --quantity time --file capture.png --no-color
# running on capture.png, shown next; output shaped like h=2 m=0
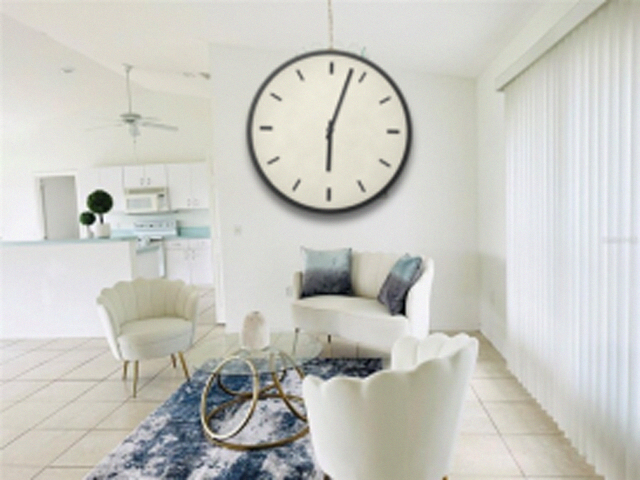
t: h=6 m=3
